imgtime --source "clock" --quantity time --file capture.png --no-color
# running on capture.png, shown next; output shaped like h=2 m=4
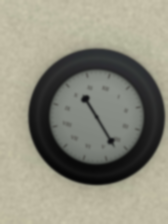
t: h=10 m=22
